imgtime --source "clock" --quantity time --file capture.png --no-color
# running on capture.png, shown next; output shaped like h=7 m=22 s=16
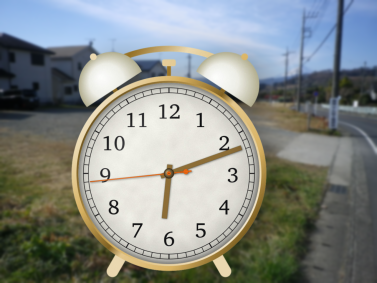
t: h=6 m=11 s=44
